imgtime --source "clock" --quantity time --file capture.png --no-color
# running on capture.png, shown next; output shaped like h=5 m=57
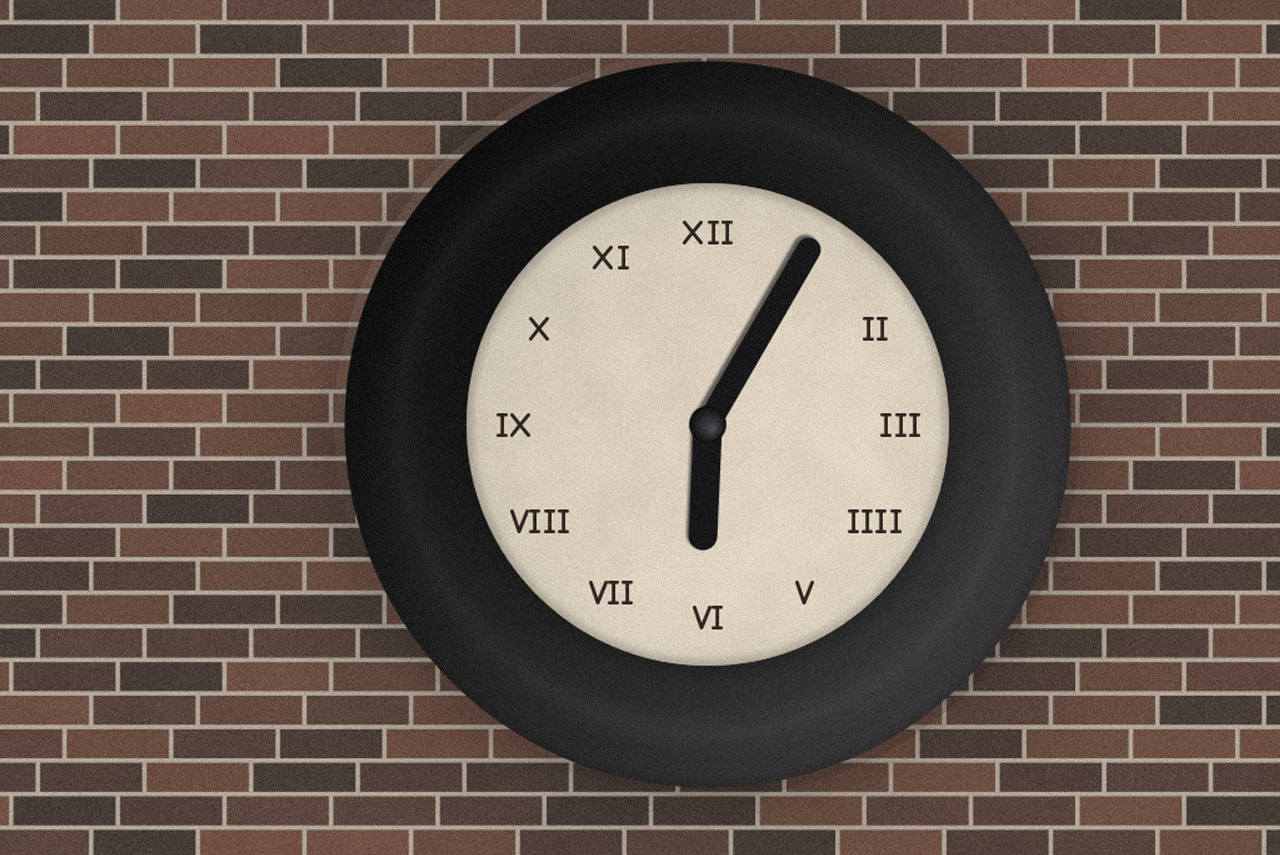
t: h=6 m=5
